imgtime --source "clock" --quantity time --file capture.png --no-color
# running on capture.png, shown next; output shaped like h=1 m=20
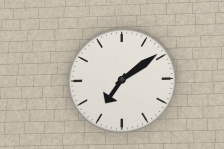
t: h=7 m=9
